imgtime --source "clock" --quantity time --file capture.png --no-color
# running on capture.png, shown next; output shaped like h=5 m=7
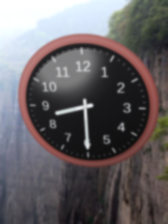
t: h=8 m=30
